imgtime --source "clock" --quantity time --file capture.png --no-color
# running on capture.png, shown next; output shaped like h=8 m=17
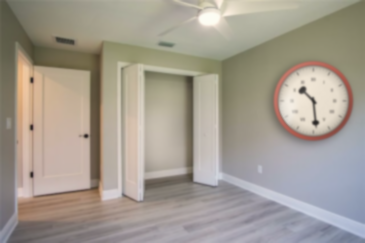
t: h=10 m=29
